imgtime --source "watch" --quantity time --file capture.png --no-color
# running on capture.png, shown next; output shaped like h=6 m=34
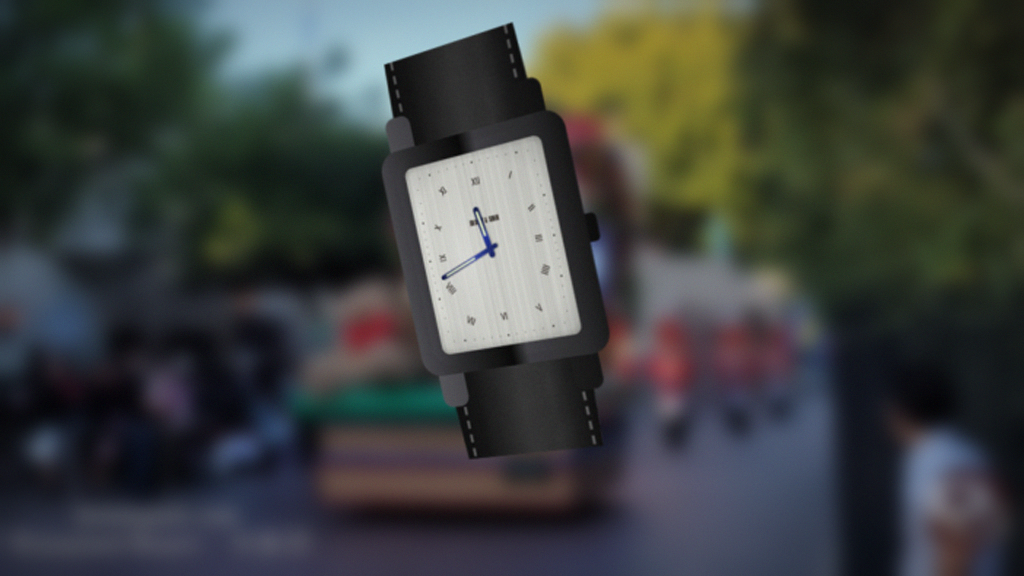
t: h=11 m=42
